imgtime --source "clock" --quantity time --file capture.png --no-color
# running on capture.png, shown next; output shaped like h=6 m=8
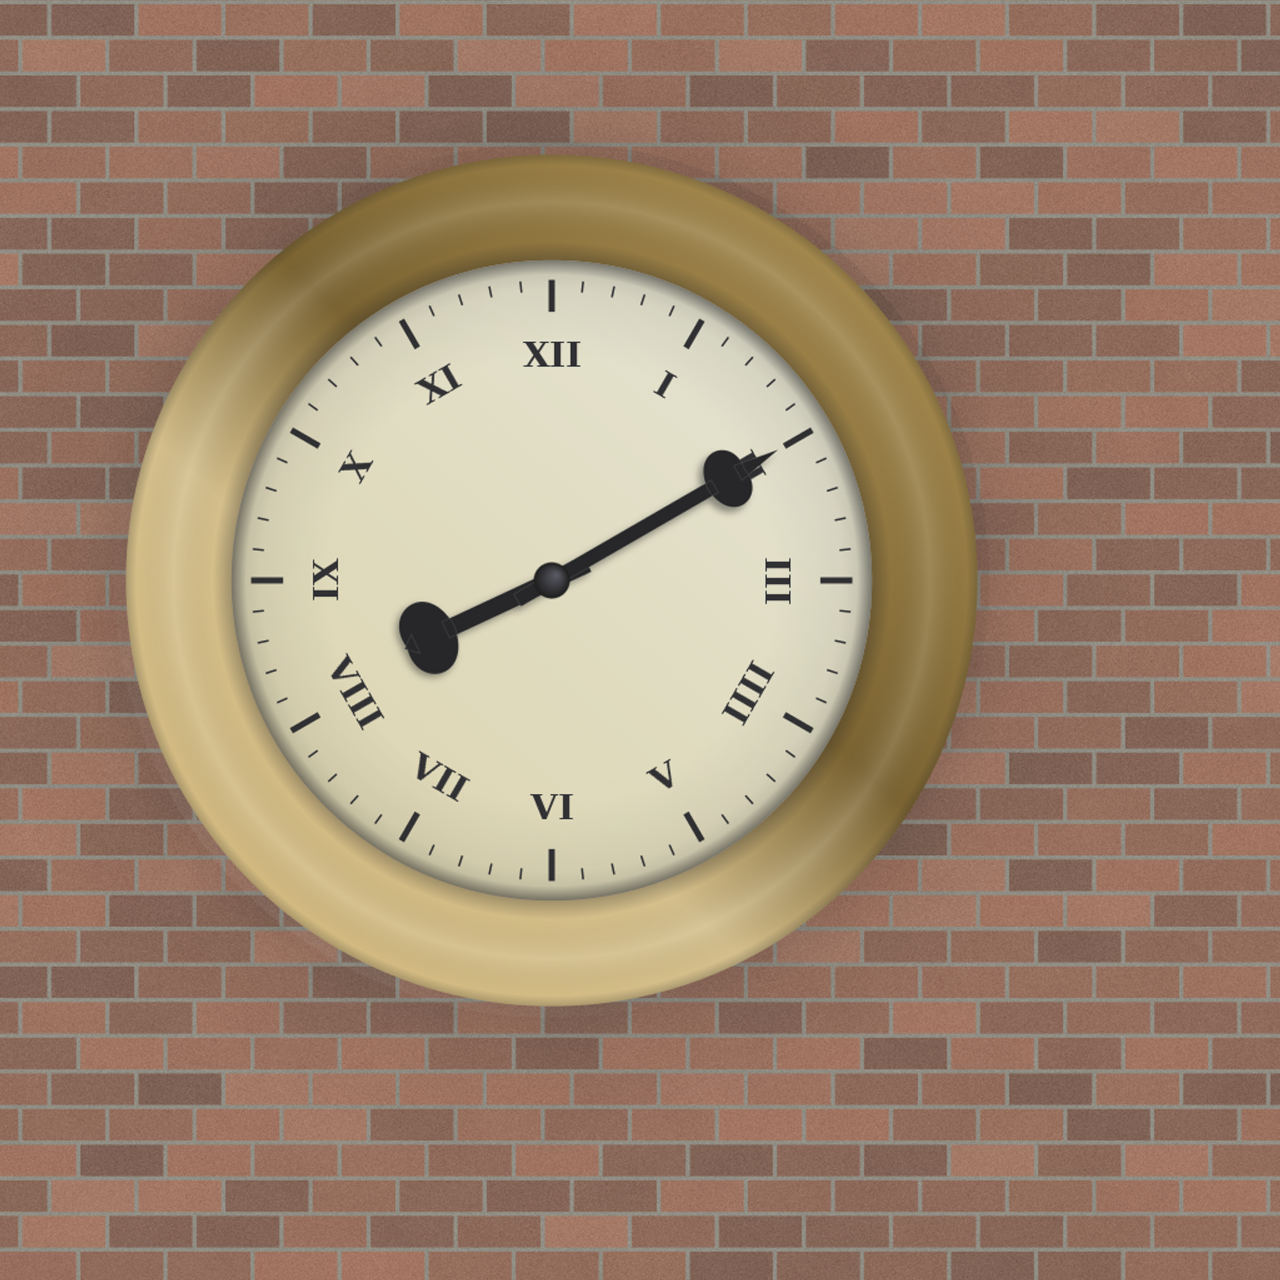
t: h=8 m=10
